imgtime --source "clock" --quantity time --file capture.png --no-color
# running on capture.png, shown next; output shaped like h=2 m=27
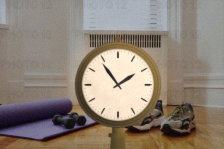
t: h=1 m=54
